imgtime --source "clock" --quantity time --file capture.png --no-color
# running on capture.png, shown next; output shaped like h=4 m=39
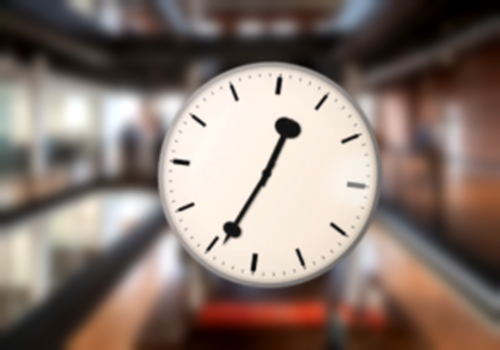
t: h=12 m=34
